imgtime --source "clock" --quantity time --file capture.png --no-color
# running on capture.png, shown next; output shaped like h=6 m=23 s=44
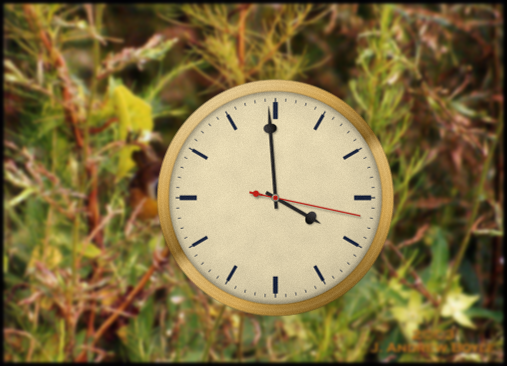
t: h=3 m=59 s=17
